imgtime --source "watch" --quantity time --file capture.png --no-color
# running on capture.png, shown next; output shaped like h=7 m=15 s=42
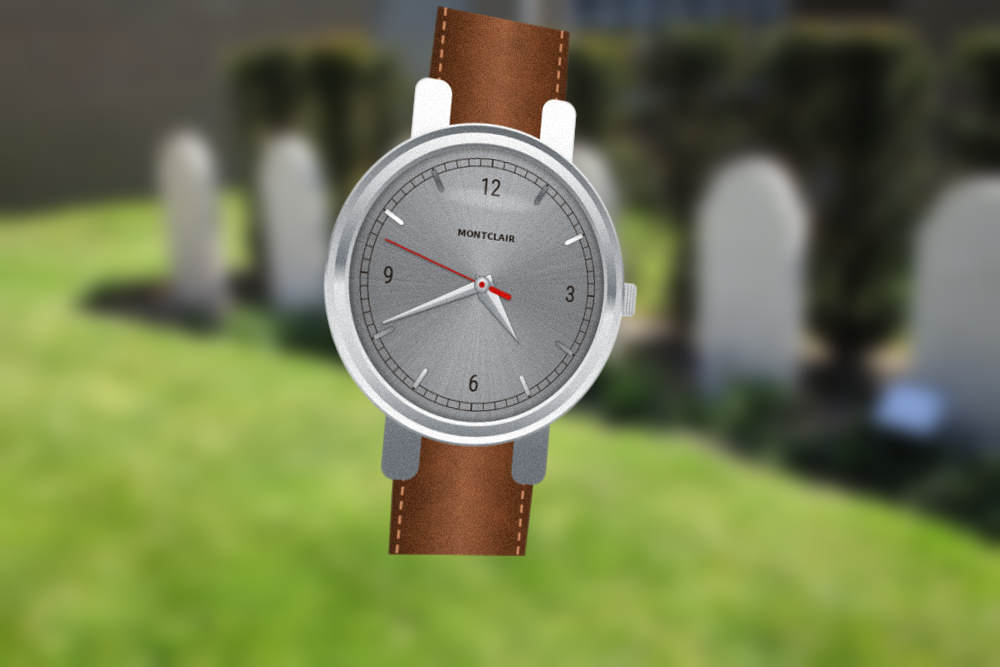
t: h=4 m=40 s=48
